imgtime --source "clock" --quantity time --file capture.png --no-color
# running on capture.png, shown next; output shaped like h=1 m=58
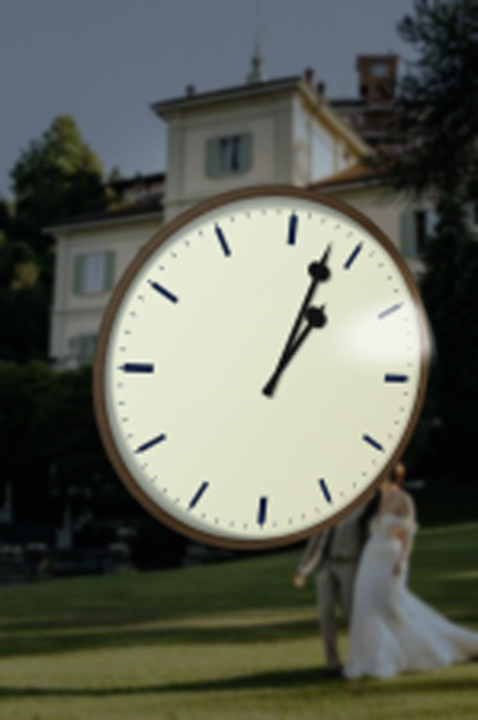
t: h=1 m=3
